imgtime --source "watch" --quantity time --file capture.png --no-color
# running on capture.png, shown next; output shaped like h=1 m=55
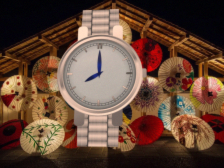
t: h=8 m=0
